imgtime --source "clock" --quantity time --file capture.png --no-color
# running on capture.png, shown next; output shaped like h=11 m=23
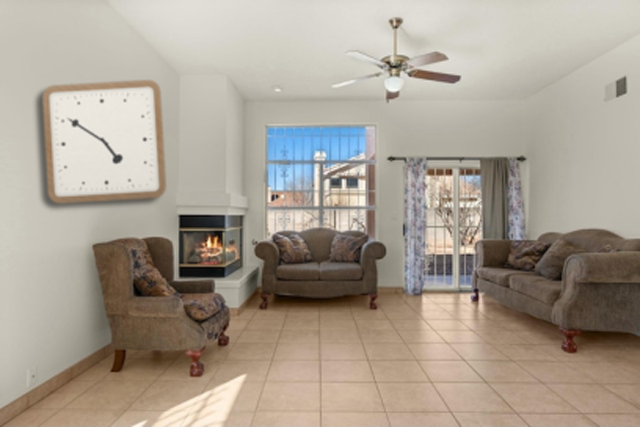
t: h=4 m=51
